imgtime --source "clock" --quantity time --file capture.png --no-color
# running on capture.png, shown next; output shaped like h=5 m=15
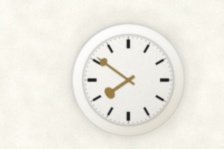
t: h=7 m=51
